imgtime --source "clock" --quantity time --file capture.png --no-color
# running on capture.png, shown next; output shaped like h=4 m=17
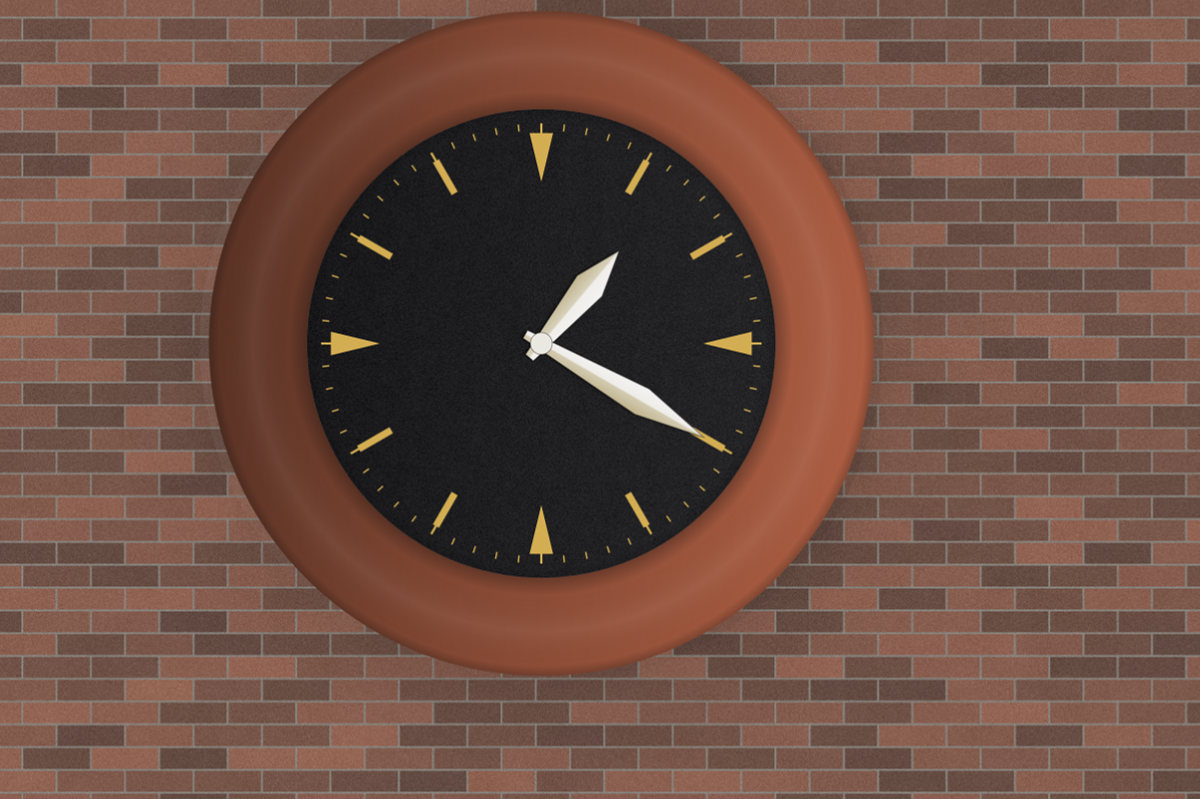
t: h=1 m=20
